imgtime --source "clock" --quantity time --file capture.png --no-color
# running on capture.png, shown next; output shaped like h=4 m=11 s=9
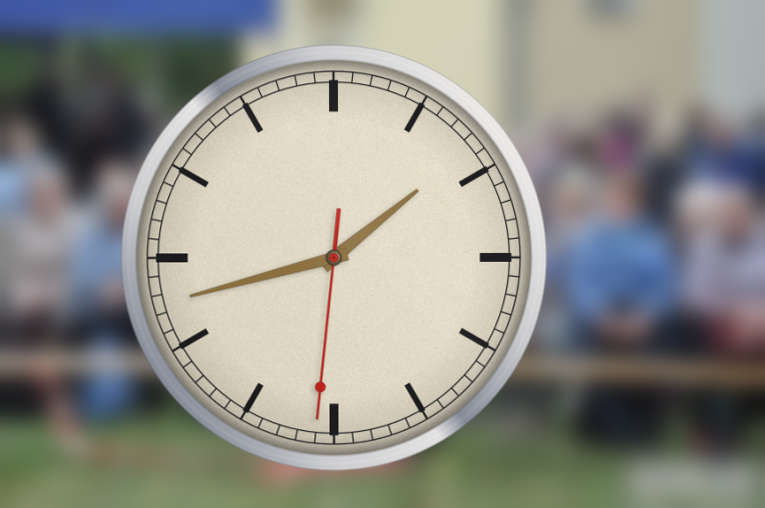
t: h=1 m=42 s=31
